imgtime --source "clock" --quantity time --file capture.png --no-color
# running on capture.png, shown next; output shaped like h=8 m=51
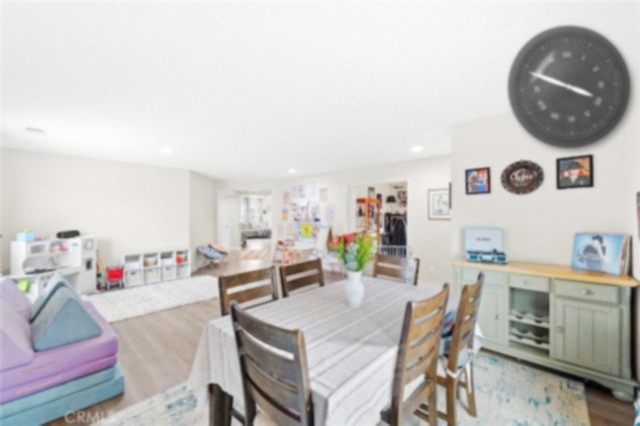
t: h=3 m=49
